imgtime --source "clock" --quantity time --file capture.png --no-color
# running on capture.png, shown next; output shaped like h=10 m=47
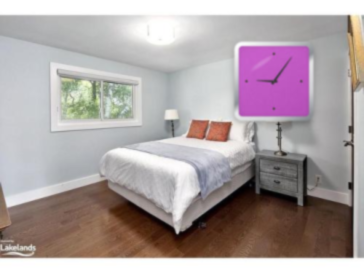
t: h=9 m=6
